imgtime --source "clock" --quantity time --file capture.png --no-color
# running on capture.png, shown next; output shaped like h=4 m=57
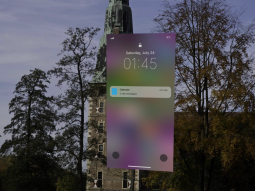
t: h=1 m=45
